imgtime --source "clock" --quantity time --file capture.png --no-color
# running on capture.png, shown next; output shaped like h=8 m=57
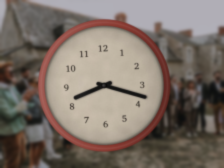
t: h=8 m=18
